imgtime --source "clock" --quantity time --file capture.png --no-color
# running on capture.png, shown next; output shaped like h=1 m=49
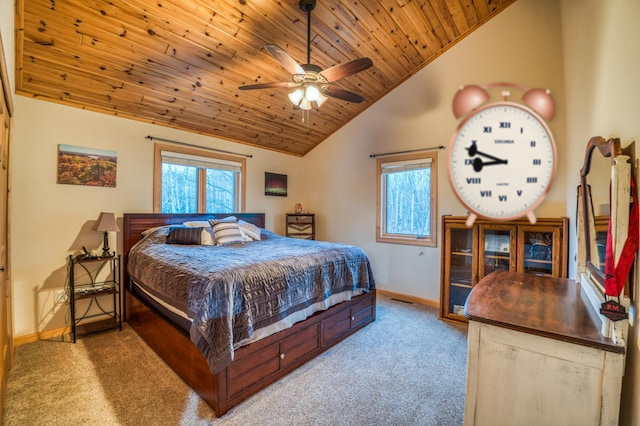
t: h=8 m=48
